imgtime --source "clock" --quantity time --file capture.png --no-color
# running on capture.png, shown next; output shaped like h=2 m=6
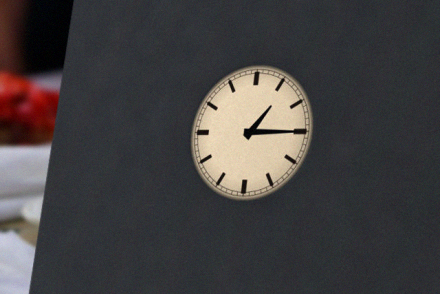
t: h=1 m=15
